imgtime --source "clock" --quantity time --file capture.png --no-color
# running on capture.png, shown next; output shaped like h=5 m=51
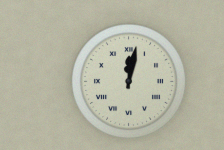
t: h=12 m=2
